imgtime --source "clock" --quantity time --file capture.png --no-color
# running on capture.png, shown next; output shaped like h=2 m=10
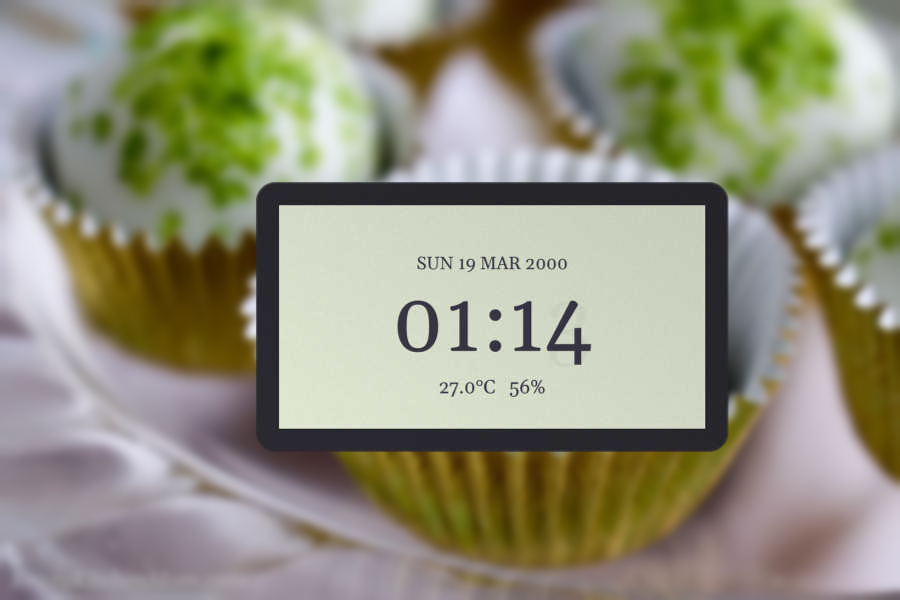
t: h=1 m=14
